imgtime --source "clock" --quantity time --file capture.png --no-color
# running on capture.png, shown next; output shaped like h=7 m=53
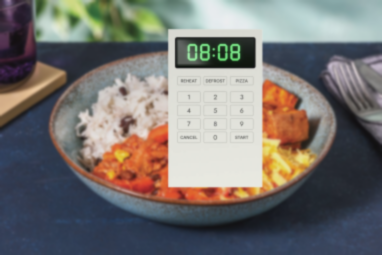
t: h=8 m=8
